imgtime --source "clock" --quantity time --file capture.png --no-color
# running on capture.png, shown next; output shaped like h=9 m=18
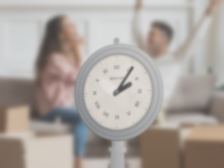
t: h=2 m=6
